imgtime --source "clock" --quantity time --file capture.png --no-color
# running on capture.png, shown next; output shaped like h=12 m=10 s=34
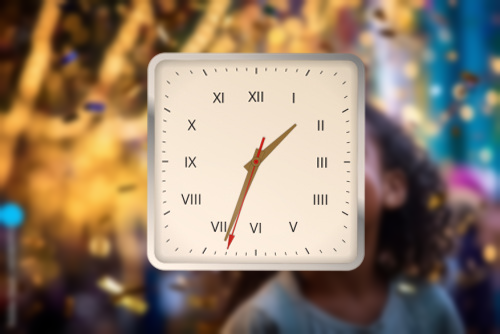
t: h=1 m=33 s=33
